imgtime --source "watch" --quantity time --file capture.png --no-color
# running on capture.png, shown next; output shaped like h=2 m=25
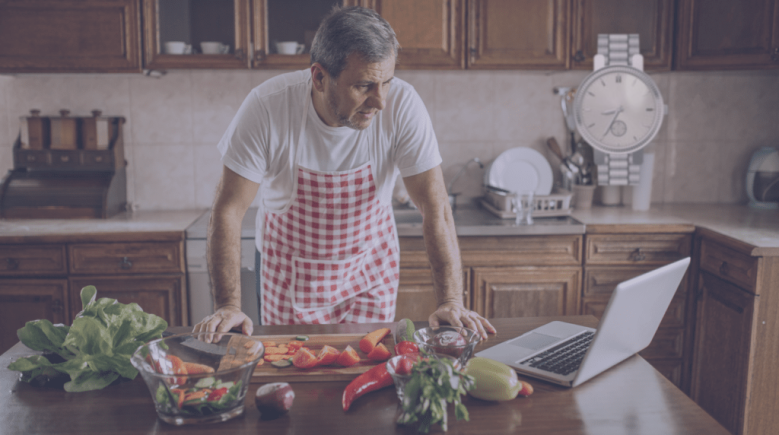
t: h=8 m=35
